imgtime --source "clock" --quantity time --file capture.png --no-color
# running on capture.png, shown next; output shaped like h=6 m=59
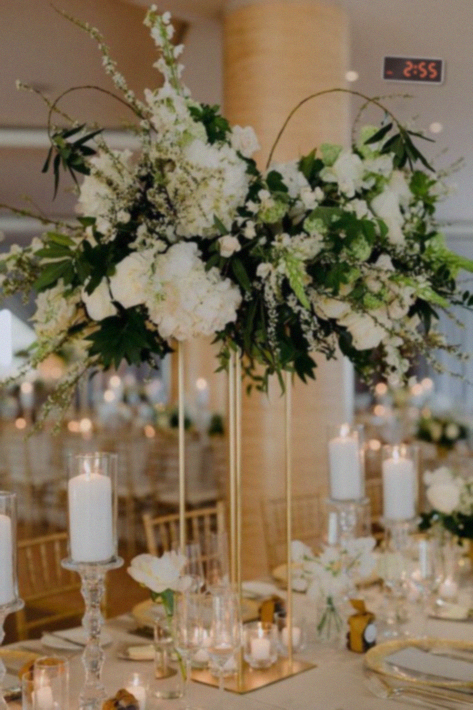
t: h=2 m=55
